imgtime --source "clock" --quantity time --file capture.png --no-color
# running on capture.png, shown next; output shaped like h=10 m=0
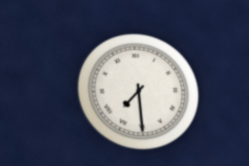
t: h=7 m=30
